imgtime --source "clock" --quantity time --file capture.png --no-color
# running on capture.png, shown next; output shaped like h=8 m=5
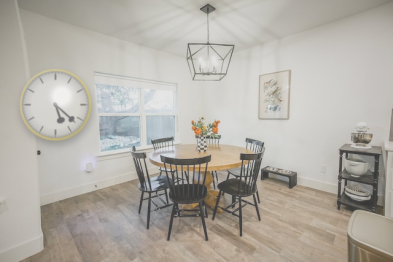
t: h=5 m=22
